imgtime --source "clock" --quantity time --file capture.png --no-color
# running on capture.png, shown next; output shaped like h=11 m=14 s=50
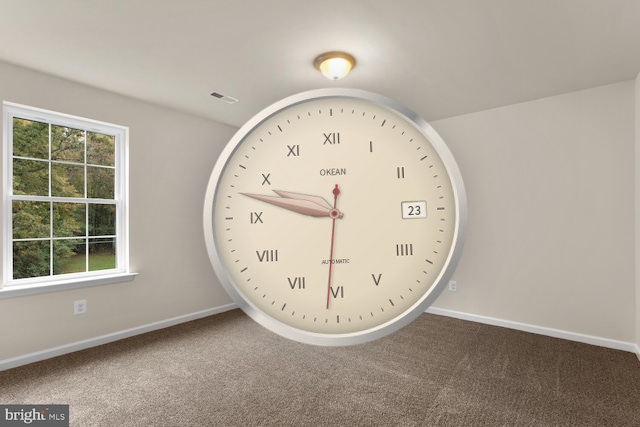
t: h=9 m=47 s=31
